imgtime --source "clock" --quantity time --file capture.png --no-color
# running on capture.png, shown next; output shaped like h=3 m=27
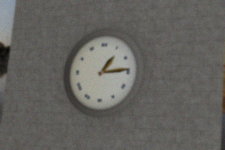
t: h=1 m=14
